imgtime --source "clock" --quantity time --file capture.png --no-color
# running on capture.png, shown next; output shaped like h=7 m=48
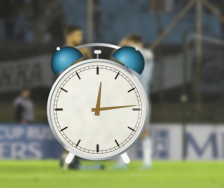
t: h=12 m=14
